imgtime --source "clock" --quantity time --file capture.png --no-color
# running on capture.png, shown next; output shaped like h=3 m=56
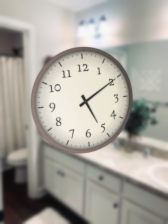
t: h=5 m=10
